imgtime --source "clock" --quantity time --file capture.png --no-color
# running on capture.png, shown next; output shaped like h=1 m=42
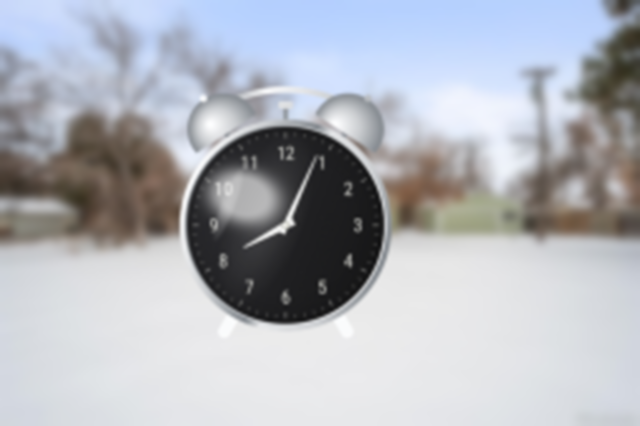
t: h=8 m=4
